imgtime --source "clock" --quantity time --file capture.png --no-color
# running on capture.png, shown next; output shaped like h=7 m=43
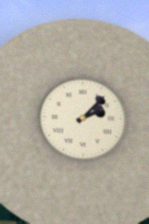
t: h=2 m=7
